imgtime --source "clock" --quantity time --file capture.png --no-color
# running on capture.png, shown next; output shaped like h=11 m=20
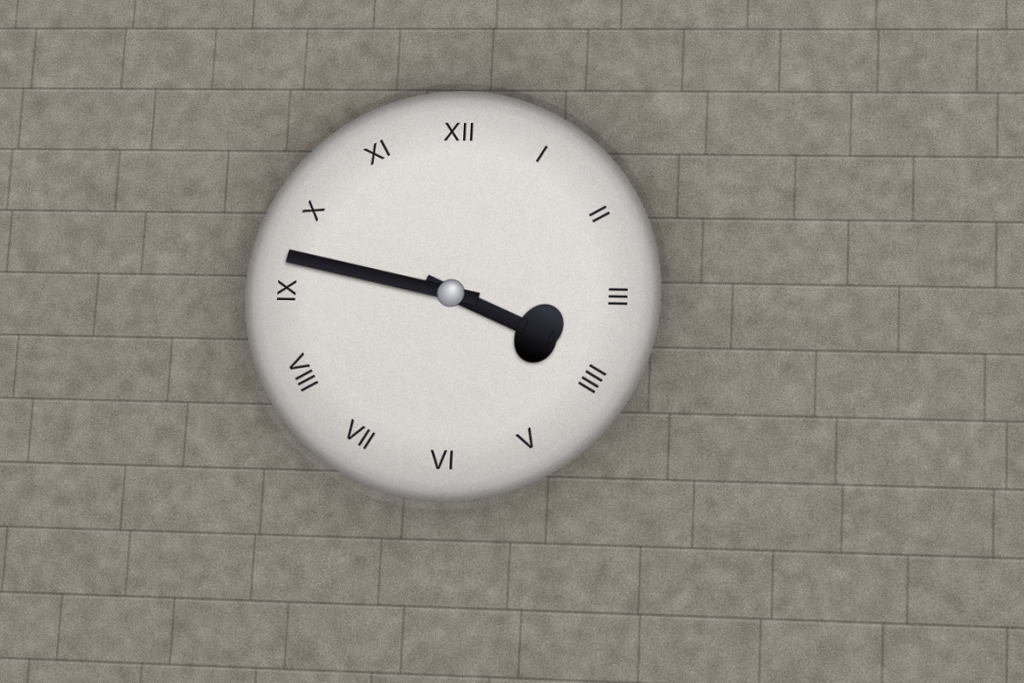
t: h=3 m=47
